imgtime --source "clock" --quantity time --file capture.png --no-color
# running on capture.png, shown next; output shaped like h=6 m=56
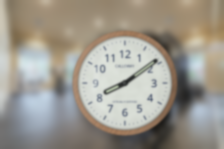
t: h=8 m=9
